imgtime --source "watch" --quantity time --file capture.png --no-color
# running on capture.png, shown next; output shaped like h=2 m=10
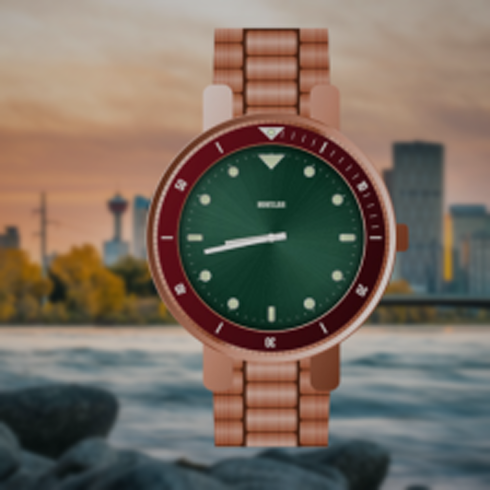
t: h=8 m=43
